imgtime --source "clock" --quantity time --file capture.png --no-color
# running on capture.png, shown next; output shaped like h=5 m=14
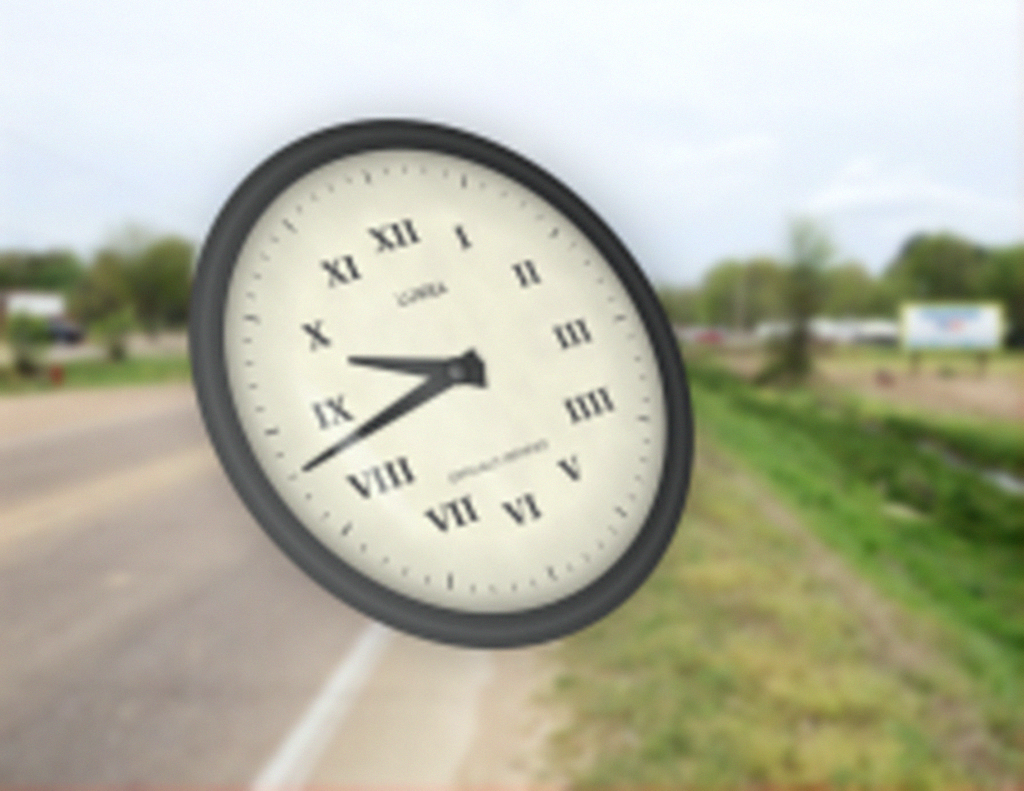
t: h=9 m=43
